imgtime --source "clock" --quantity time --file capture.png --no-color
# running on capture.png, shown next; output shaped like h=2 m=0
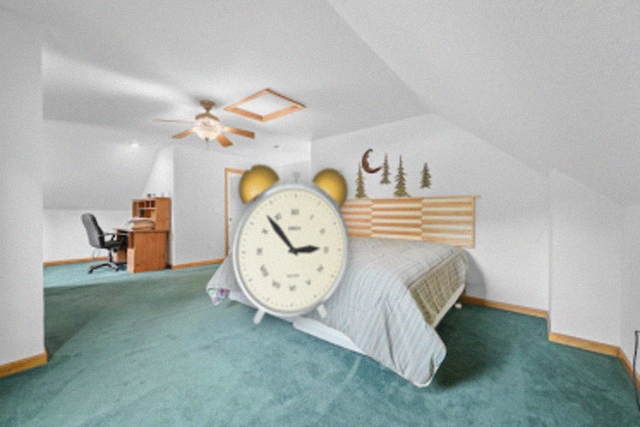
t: h=2 m=53
